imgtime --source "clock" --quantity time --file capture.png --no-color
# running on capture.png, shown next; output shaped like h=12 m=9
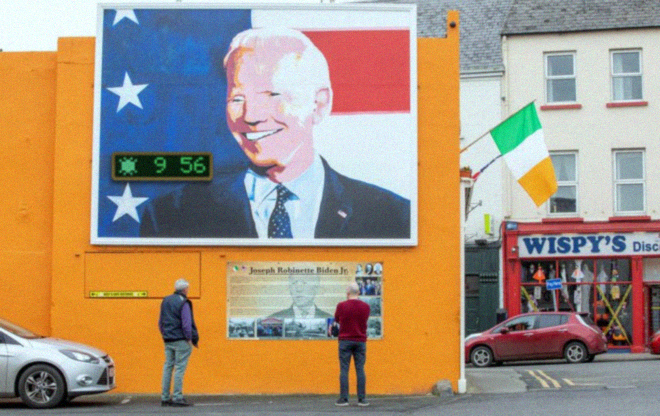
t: h=9 m=56
